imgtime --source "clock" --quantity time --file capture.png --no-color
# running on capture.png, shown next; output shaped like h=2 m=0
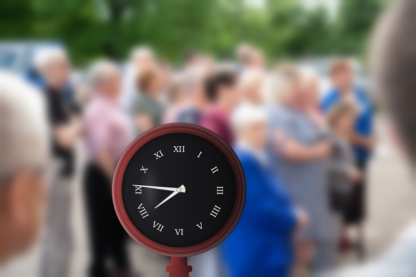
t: h=7 m=46
